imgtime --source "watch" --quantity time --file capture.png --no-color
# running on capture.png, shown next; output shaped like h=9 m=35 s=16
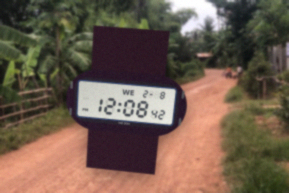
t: h=12 m=8 s=42
